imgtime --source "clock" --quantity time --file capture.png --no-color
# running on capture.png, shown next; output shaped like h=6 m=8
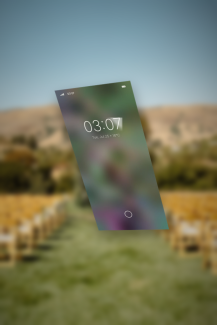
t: h=3 m=7
